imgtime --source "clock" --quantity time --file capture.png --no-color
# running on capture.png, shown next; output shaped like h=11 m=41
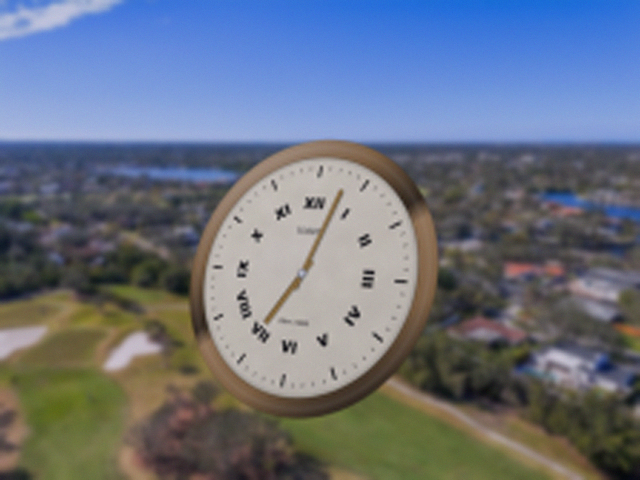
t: h=7 m=3
